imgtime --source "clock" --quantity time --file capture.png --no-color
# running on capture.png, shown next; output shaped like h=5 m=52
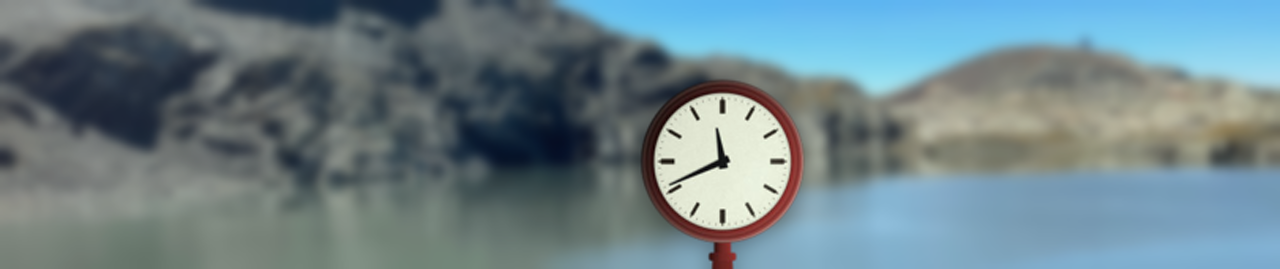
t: h=11 m=41
